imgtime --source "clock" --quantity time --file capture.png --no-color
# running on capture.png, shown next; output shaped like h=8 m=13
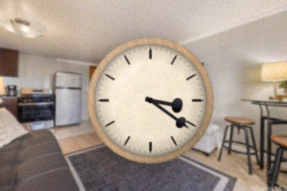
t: h=3 m=21
